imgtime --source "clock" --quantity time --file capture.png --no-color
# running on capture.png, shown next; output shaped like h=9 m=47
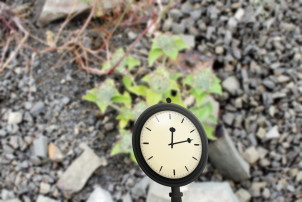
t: h=12 m=13
